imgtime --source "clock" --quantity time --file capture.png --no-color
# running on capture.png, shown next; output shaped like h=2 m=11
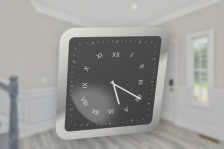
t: h=5 m=20
